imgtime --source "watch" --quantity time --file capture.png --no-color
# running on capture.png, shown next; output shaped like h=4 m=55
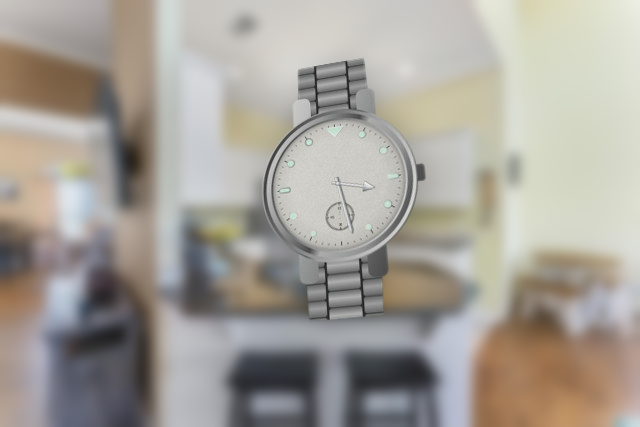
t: h=3 m=28
